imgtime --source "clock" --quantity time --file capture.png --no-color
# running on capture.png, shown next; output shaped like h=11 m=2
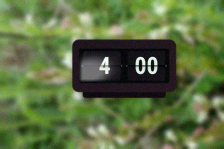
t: h=4 m=0
